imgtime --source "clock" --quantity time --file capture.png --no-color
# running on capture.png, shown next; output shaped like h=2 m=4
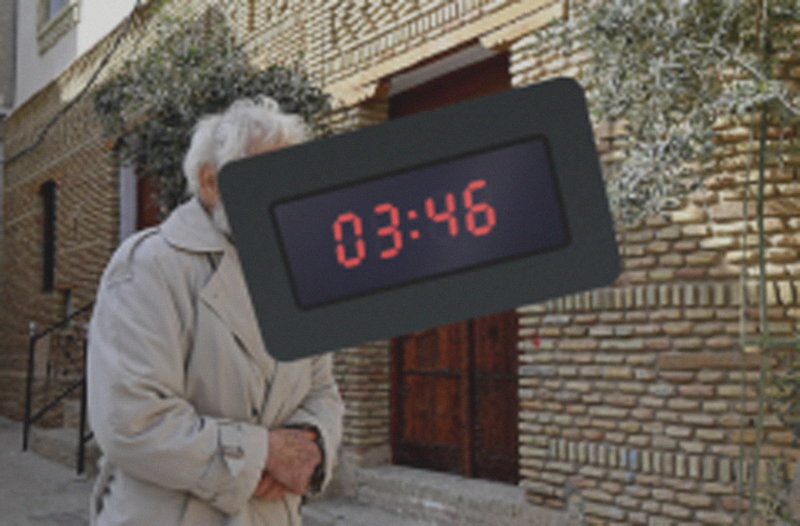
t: h=3 m=46
